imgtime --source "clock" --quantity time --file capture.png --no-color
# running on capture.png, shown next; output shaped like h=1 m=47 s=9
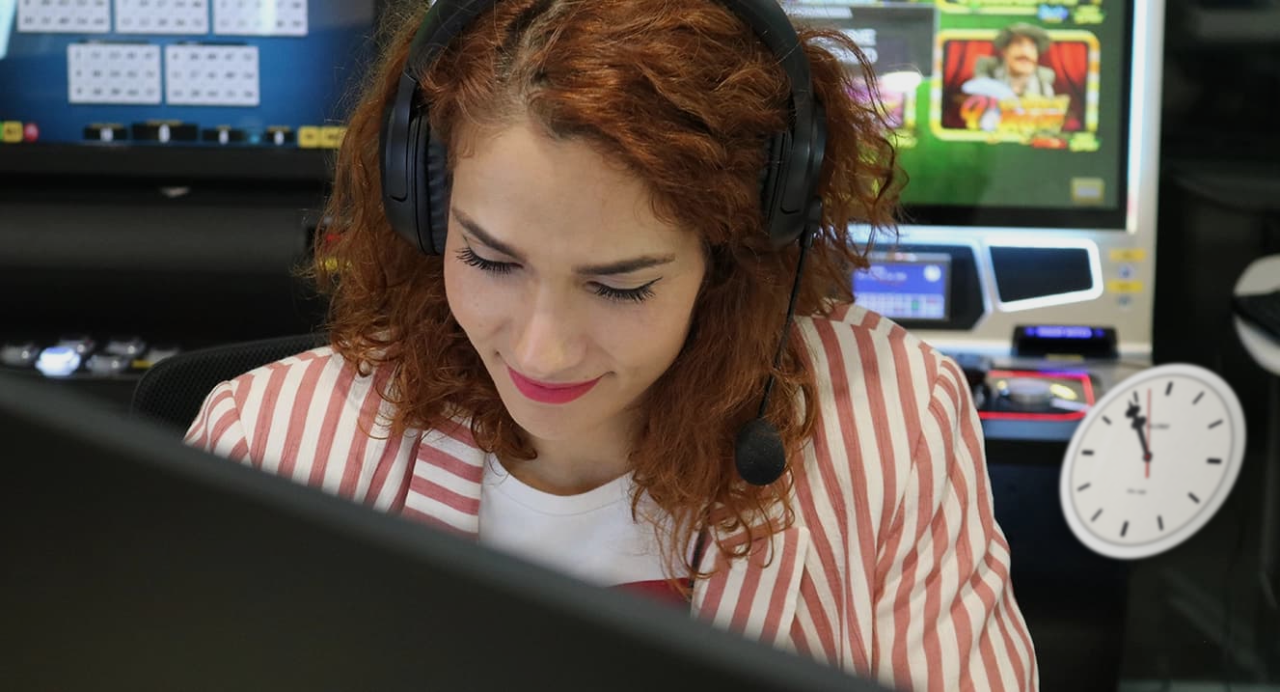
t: h=10 m=53 s=57
